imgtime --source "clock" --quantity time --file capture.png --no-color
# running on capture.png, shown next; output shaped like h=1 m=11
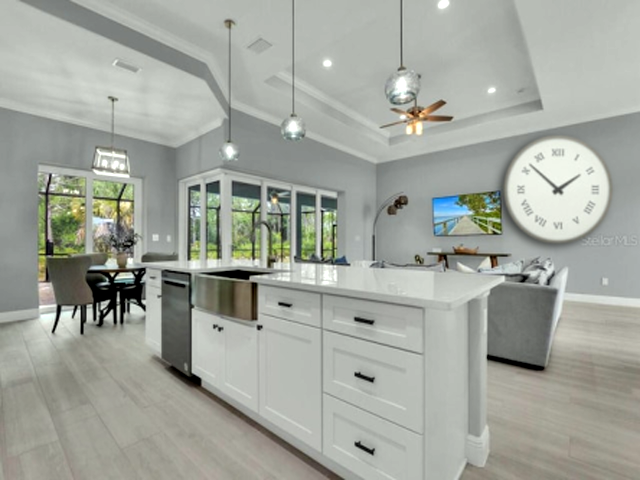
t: h=1 m=52
